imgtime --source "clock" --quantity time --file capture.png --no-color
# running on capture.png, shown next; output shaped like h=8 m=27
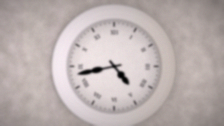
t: h=4 m=43
